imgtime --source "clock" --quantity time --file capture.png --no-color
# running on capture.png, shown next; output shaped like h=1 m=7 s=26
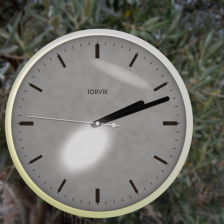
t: h=2 m=11 s=46
